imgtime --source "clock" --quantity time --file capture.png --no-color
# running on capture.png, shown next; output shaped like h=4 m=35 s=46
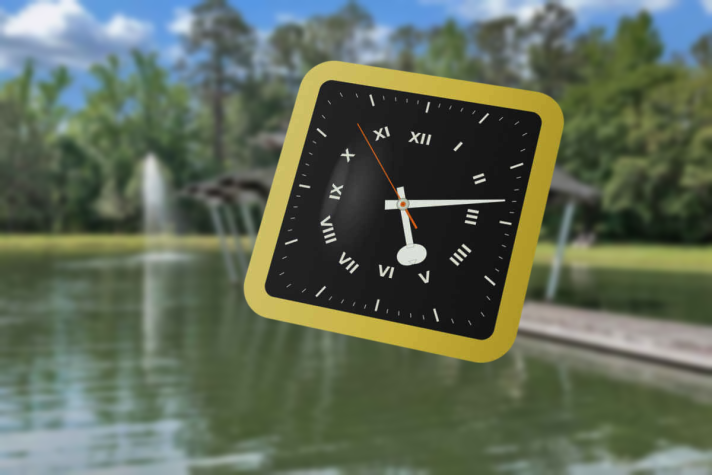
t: h=5 m=12 s=53
